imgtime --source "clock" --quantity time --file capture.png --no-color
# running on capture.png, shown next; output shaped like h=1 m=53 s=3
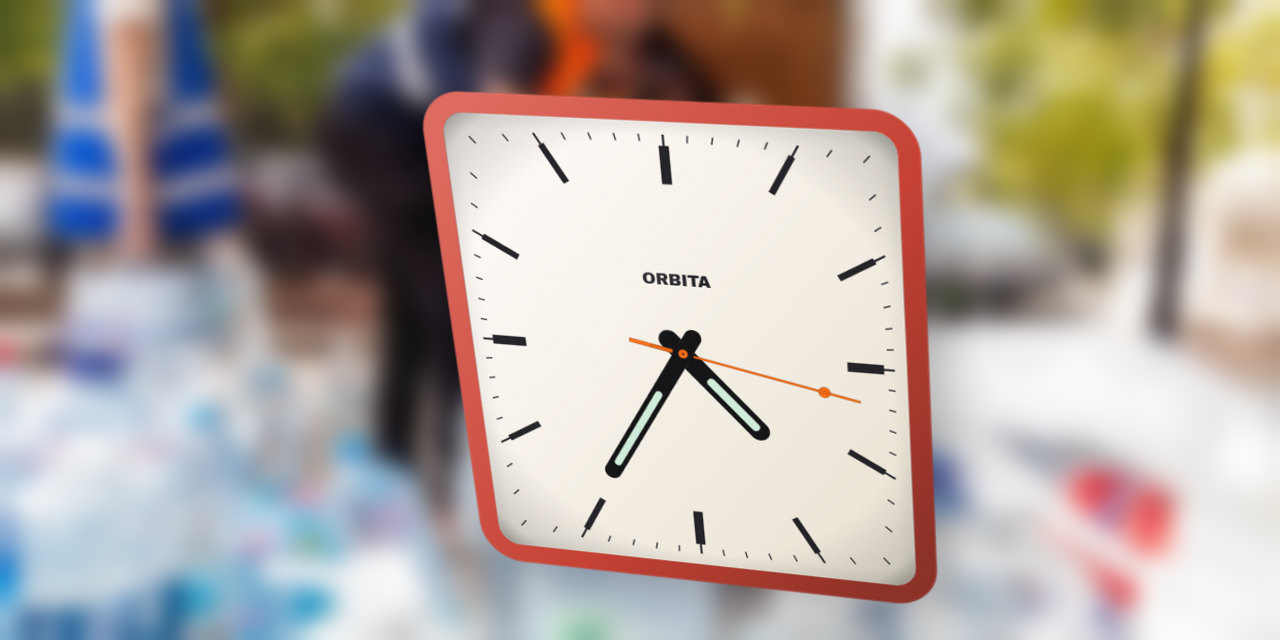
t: h=4 m=35 s=17
